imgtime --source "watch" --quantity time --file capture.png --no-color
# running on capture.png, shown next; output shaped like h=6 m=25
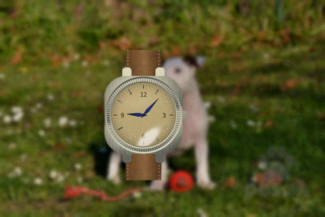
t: h=9 m=7
